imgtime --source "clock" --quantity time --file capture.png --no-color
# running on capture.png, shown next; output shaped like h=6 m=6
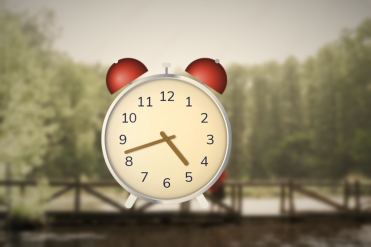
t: h=4 m=42
